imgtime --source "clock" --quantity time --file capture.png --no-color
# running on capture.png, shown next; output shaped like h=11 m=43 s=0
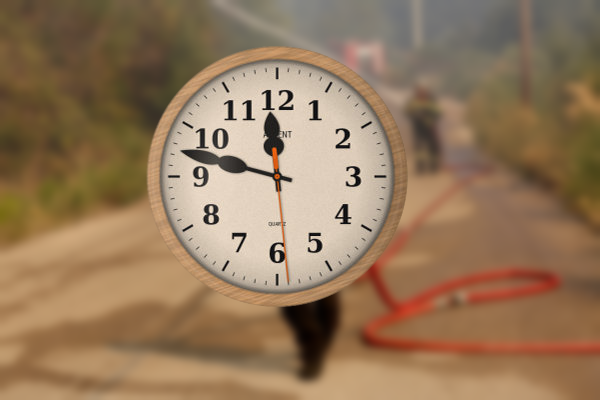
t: h=11 m=47 s=29
